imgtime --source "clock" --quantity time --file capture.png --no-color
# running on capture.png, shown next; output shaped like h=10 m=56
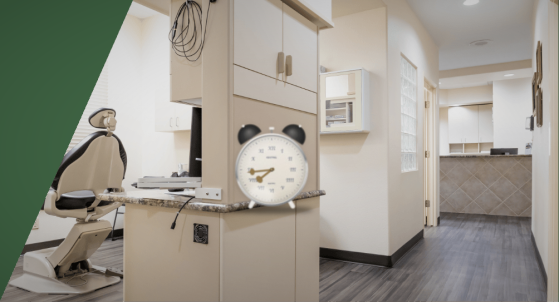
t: h=7 m=44
